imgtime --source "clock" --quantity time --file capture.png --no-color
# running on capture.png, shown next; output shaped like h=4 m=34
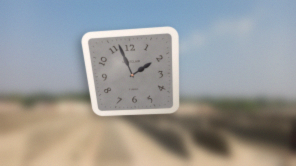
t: h=1 m=57
